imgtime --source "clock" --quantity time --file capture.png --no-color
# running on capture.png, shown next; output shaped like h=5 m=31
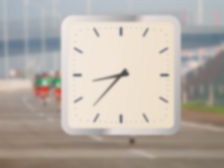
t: h=8 m=37
